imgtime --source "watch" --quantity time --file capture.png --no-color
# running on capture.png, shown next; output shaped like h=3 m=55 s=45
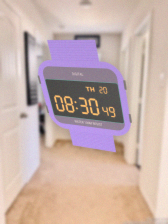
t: h=8 m=30 s=49
